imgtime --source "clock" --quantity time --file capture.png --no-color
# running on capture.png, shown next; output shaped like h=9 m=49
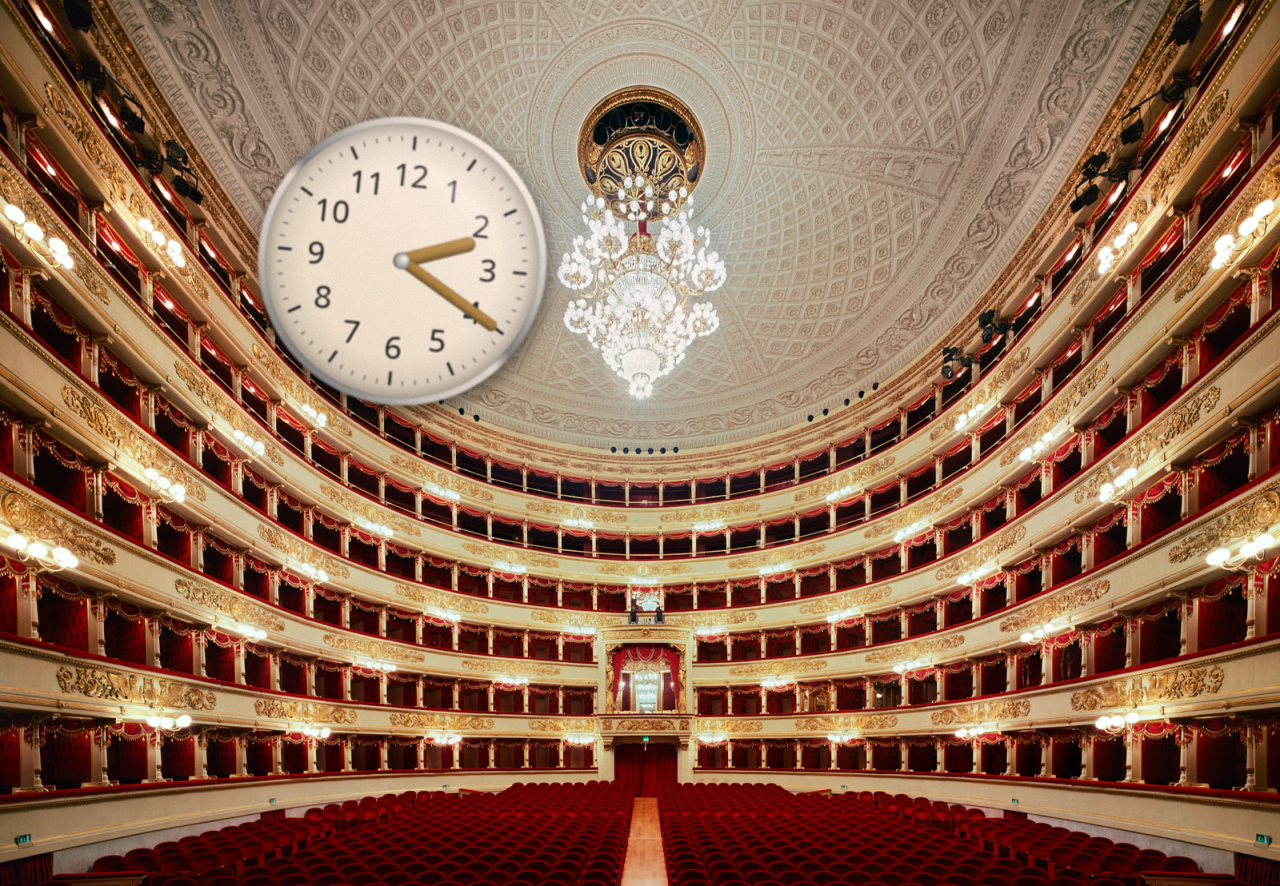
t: h=2 m=20
